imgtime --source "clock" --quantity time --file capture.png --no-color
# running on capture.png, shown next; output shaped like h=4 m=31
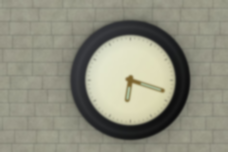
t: h=6 m=18
